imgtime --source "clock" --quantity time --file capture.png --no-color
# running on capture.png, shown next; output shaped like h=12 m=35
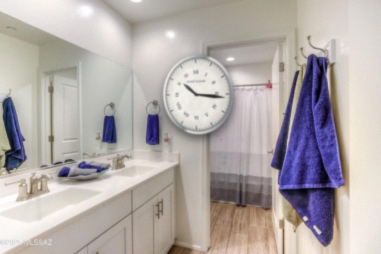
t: h=10 m=16
